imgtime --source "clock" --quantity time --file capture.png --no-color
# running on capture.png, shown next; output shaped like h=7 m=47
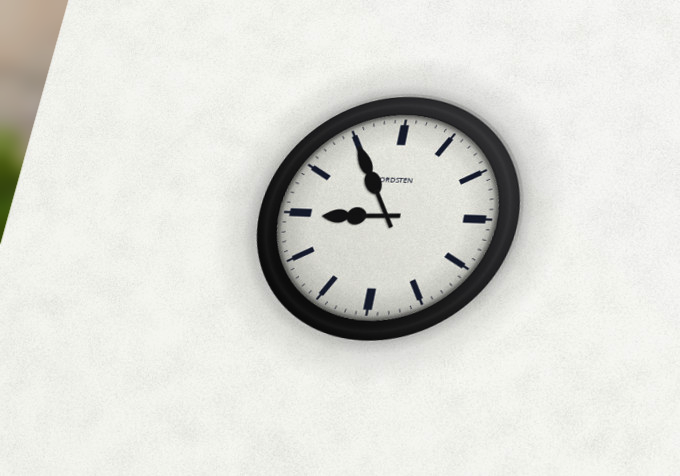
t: h=8 m=55
